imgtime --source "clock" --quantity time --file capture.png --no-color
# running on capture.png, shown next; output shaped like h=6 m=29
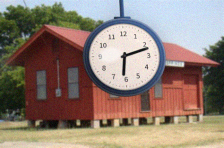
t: h=6 m=12
